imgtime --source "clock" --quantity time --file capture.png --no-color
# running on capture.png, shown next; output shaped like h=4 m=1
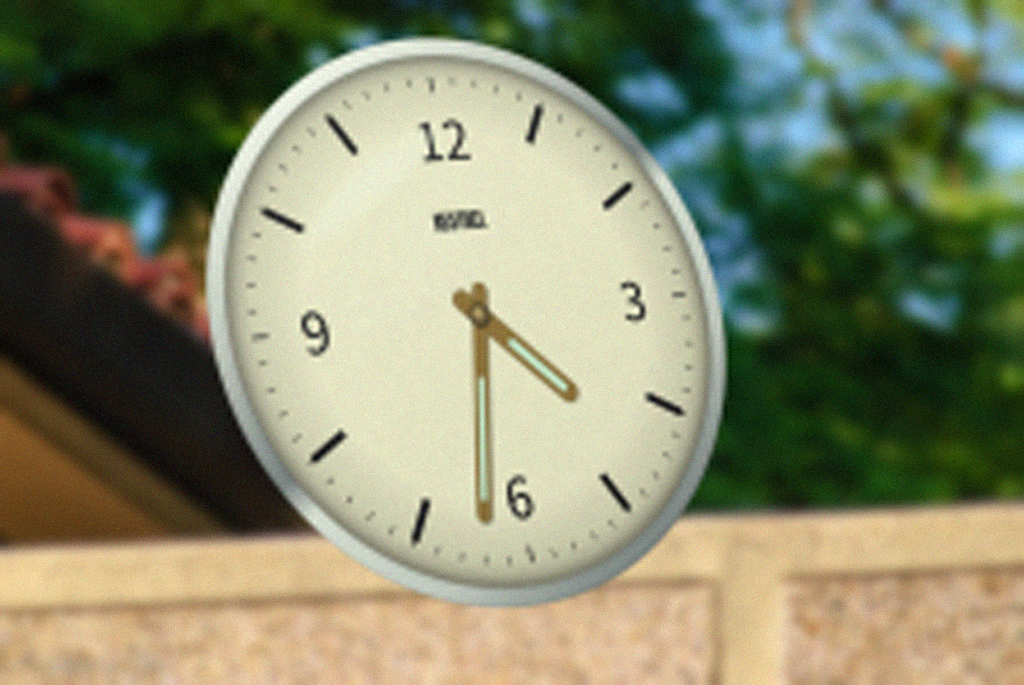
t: h=4 m=32
